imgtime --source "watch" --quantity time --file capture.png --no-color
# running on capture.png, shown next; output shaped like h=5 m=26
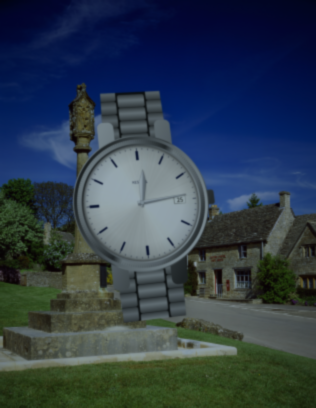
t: h=12 m=14
